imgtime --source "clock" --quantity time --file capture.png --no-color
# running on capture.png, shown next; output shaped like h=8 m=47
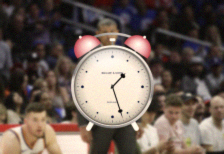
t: h=1 m=27
